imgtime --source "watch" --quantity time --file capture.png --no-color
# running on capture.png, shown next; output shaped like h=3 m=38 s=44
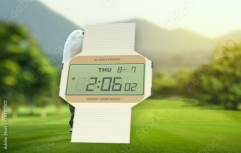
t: h=2 m=6 s=2
